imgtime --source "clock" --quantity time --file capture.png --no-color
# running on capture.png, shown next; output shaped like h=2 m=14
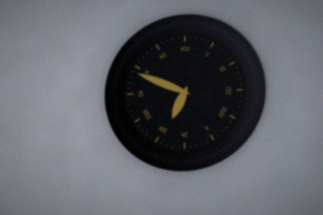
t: h=6 m=49
